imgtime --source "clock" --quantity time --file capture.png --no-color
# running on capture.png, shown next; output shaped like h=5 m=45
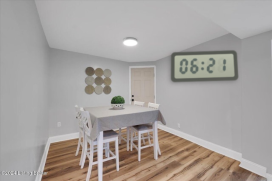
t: h=6 m=21
